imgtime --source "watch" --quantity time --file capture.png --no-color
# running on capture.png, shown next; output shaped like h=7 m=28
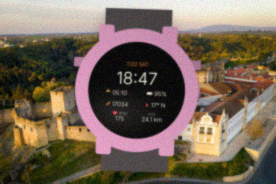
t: h=18 m=47
